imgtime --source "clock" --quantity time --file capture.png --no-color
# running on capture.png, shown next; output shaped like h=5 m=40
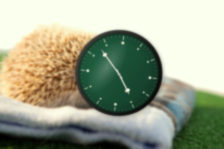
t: h=4 m=53
